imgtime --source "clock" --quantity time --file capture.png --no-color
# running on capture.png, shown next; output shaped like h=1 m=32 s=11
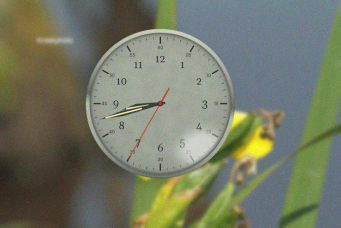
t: h=8 m=42 s=35
